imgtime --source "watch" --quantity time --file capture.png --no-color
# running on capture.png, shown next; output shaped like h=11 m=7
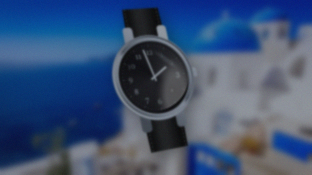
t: h=1 m=58
